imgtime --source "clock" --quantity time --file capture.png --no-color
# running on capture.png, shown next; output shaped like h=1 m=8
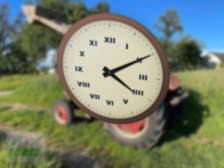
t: h=4 m=10
